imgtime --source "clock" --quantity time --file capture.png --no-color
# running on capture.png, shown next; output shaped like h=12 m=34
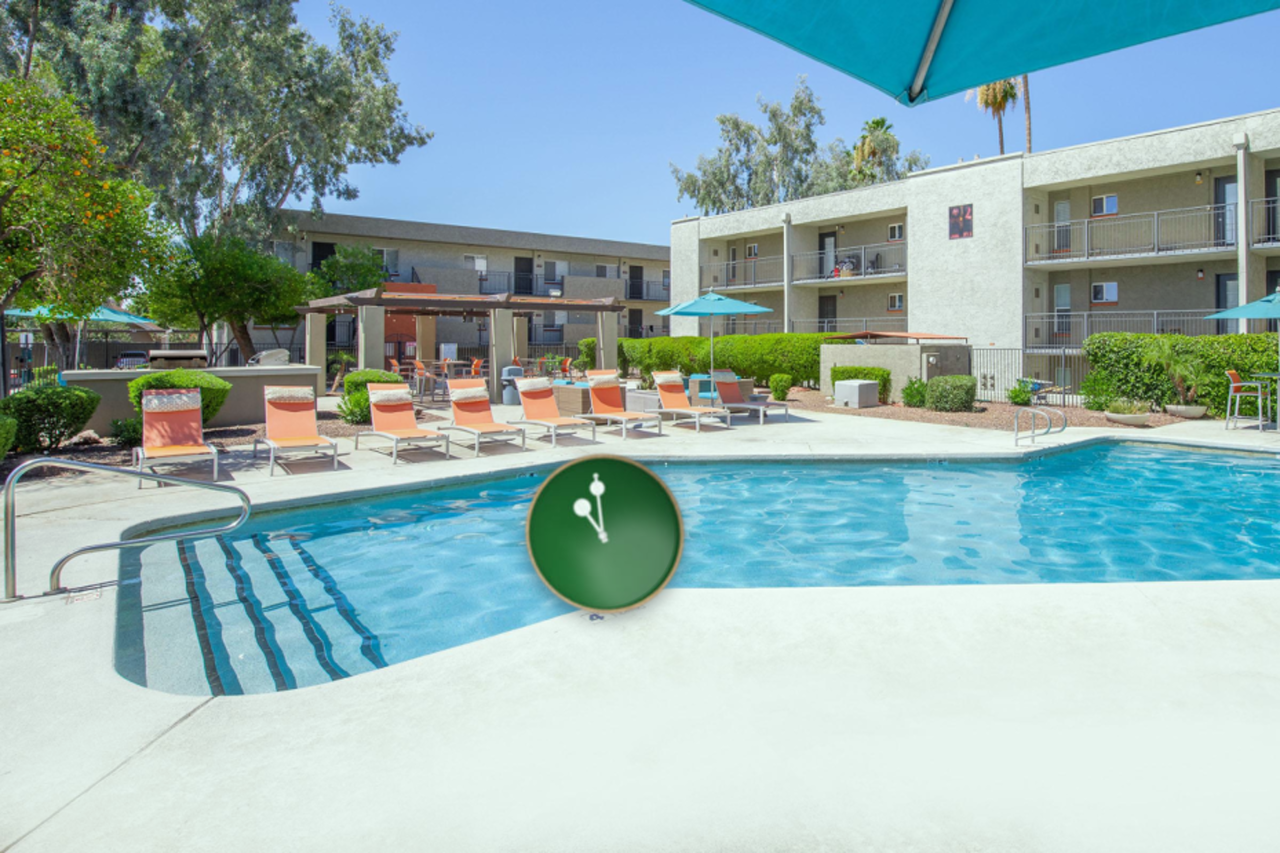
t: h=11 m=0
